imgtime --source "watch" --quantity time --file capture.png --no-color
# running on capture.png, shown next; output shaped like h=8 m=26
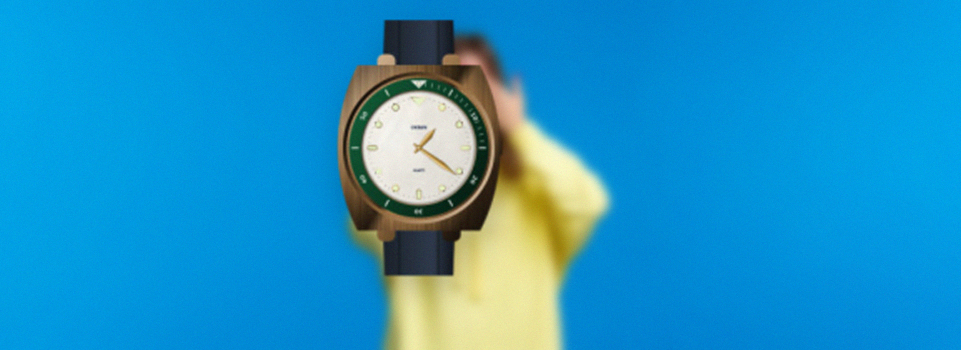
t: h=1 m=21
